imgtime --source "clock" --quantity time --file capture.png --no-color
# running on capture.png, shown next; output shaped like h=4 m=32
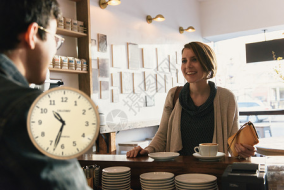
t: h=10 m=33
